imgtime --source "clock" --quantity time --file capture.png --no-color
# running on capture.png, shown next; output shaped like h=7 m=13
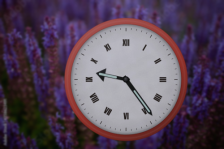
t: h=9 m=24
